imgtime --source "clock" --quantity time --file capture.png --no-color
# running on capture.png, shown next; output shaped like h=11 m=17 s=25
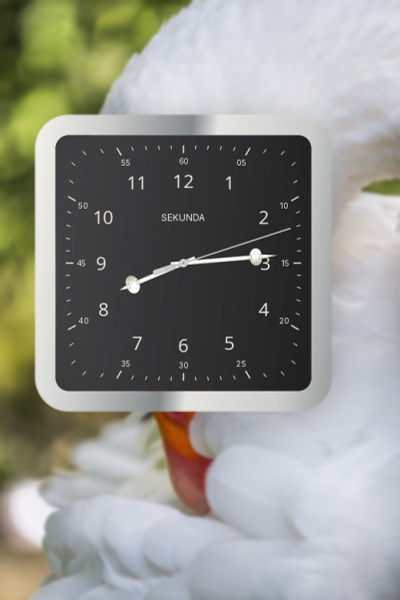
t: h=8 m=14 s=12
